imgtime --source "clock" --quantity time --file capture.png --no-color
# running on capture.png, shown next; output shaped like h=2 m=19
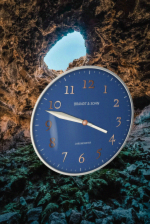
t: h=3 m=48
